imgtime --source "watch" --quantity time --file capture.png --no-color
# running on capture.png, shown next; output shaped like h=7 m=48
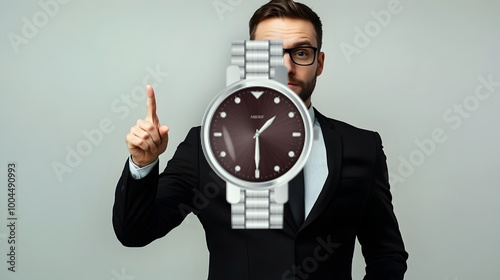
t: h=1 m=30
